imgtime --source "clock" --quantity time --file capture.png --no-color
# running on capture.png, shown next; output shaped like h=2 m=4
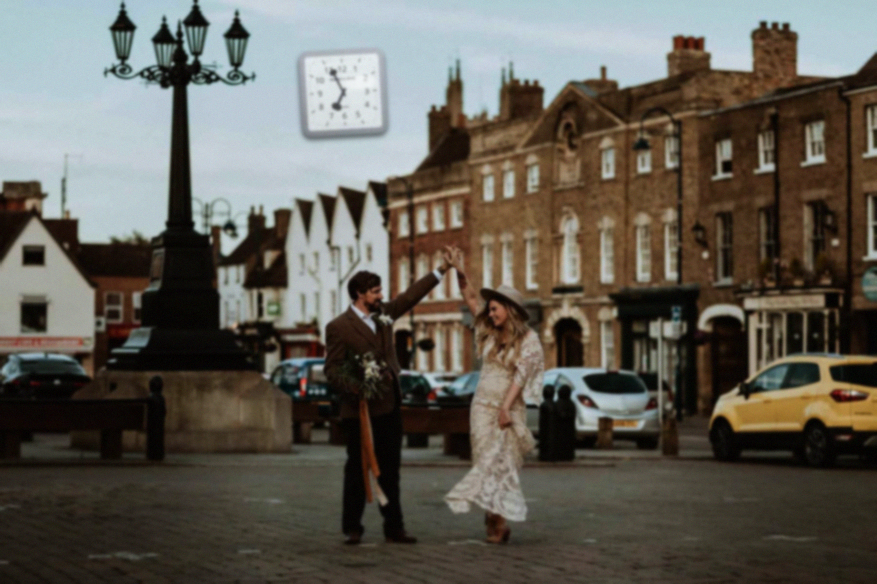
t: h=6 m=56
